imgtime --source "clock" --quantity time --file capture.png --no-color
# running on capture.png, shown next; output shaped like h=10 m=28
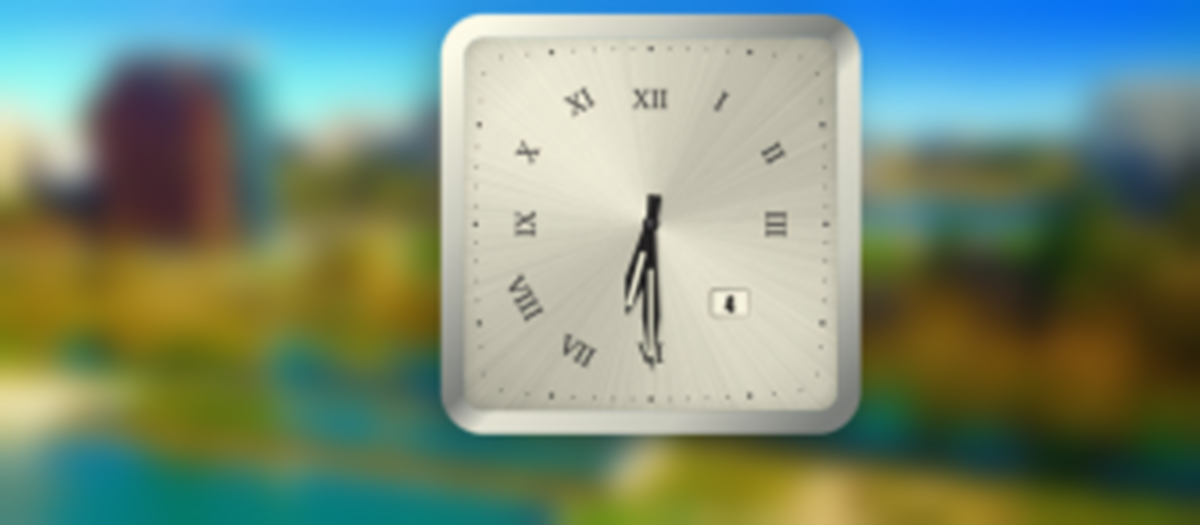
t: h=6 m=30
